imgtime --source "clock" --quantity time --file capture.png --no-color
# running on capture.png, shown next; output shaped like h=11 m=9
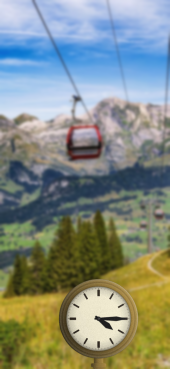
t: h=4 m=15
